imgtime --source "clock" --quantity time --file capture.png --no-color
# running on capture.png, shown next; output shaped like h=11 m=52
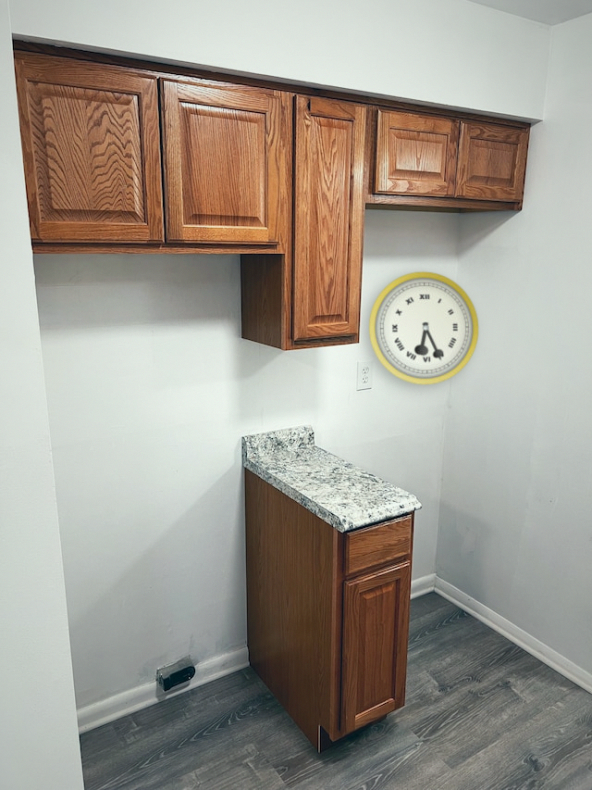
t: h=6 m=26
